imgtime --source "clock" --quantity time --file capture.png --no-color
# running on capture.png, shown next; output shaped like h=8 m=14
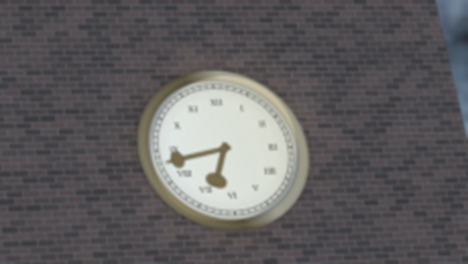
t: h=6 m=43
